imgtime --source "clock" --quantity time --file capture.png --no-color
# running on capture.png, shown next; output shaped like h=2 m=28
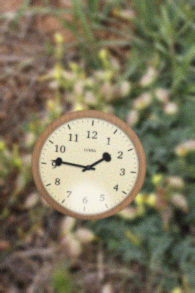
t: h=1 m=46
